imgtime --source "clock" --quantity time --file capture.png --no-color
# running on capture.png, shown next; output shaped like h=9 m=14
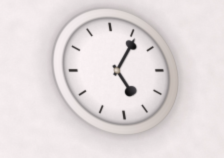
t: h=5 m=6
